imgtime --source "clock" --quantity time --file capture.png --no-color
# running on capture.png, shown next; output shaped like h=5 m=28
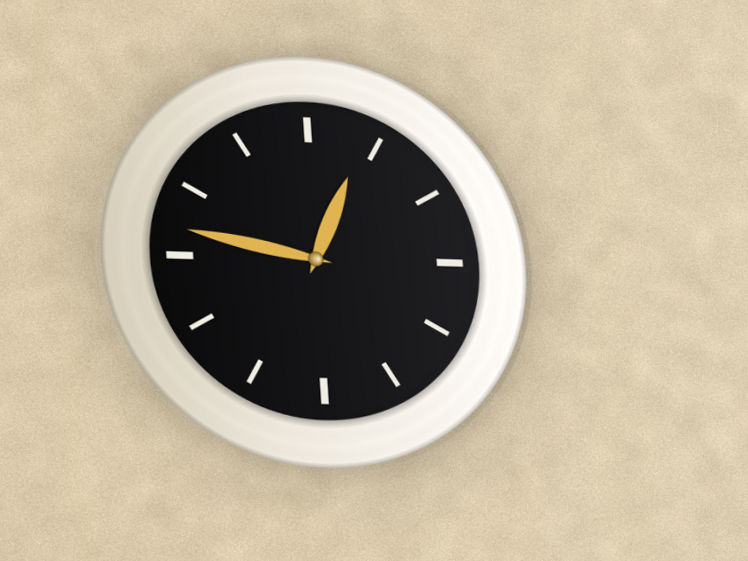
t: h=12 m=47
